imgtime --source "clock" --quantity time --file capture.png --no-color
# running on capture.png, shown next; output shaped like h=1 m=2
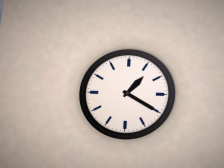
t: h=1 m=20
